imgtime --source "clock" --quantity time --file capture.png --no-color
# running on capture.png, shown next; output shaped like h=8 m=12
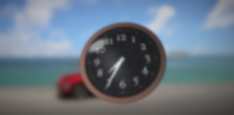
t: h=7 m=35
